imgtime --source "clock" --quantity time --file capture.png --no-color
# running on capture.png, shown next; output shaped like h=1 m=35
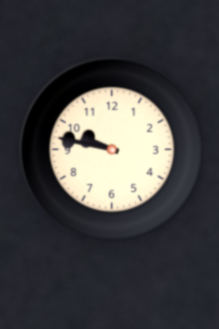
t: h=9 m=47
